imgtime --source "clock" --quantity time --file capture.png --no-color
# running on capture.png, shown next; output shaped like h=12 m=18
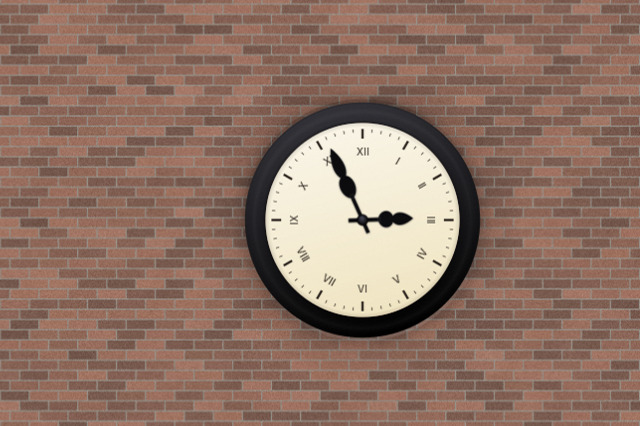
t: h=2 m=56
